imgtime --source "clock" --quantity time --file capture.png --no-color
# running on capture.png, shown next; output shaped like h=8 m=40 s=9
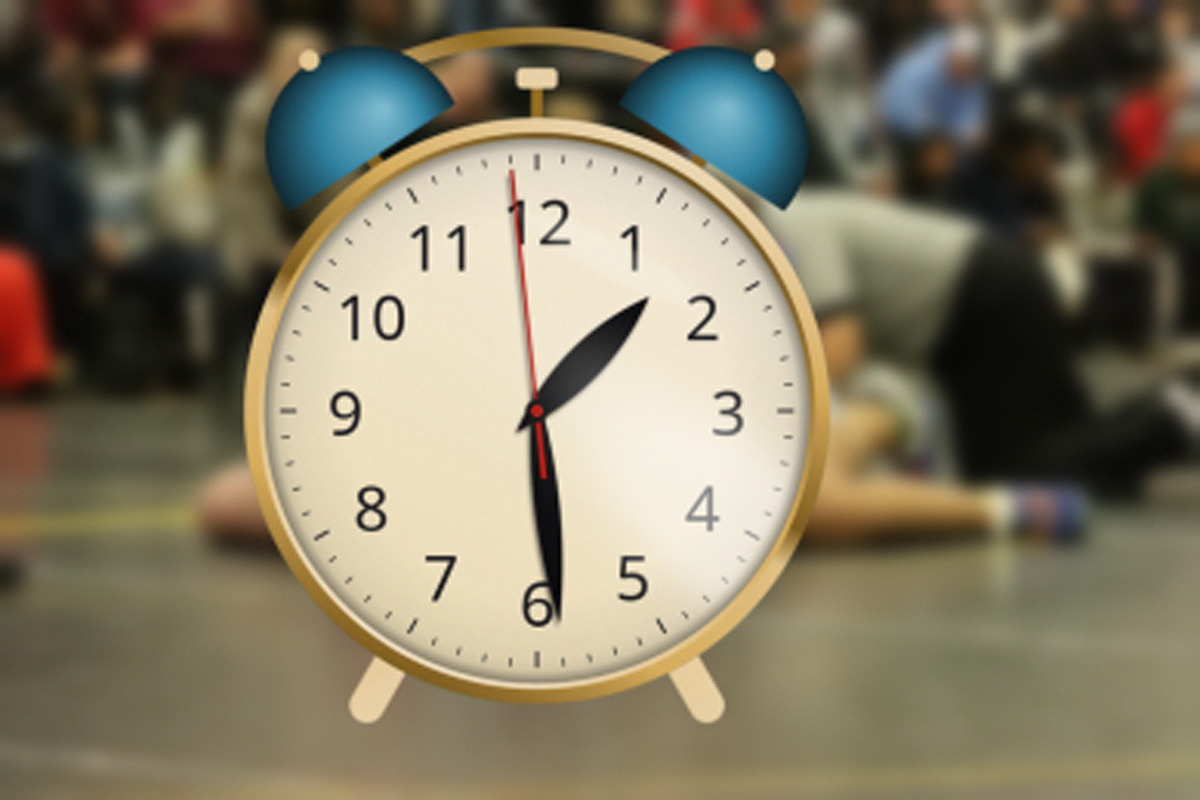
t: h=1 m=28 s=59
